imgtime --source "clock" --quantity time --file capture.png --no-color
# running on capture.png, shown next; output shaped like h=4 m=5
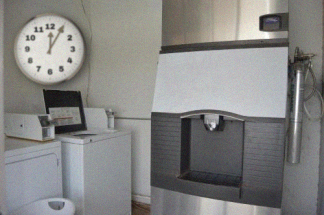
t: h=12 m=5
